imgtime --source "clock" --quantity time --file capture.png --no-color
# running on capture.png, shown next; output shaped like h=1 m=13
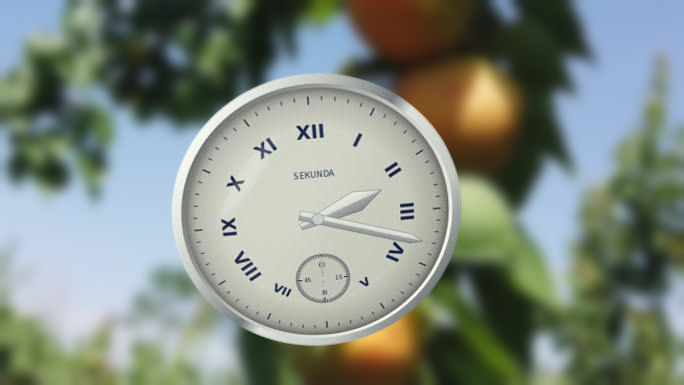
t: h=2 m=18
